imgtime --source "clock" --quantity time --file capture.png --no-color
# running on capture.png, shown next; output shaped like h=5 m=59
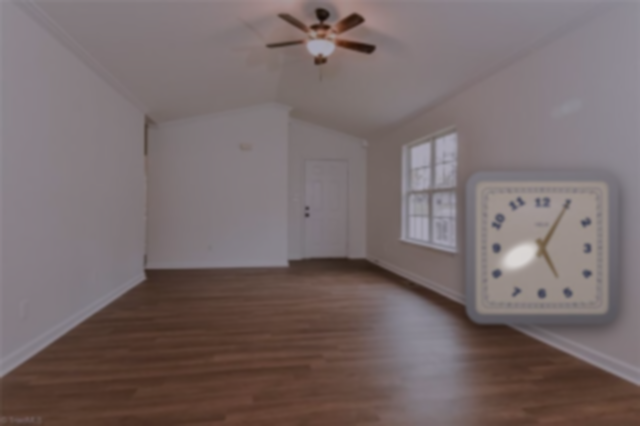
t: h=5 m=5
